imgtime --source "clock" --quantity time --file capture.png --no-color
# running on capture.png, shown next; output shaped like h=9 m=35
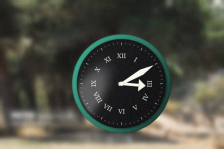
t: h=3 m=10
